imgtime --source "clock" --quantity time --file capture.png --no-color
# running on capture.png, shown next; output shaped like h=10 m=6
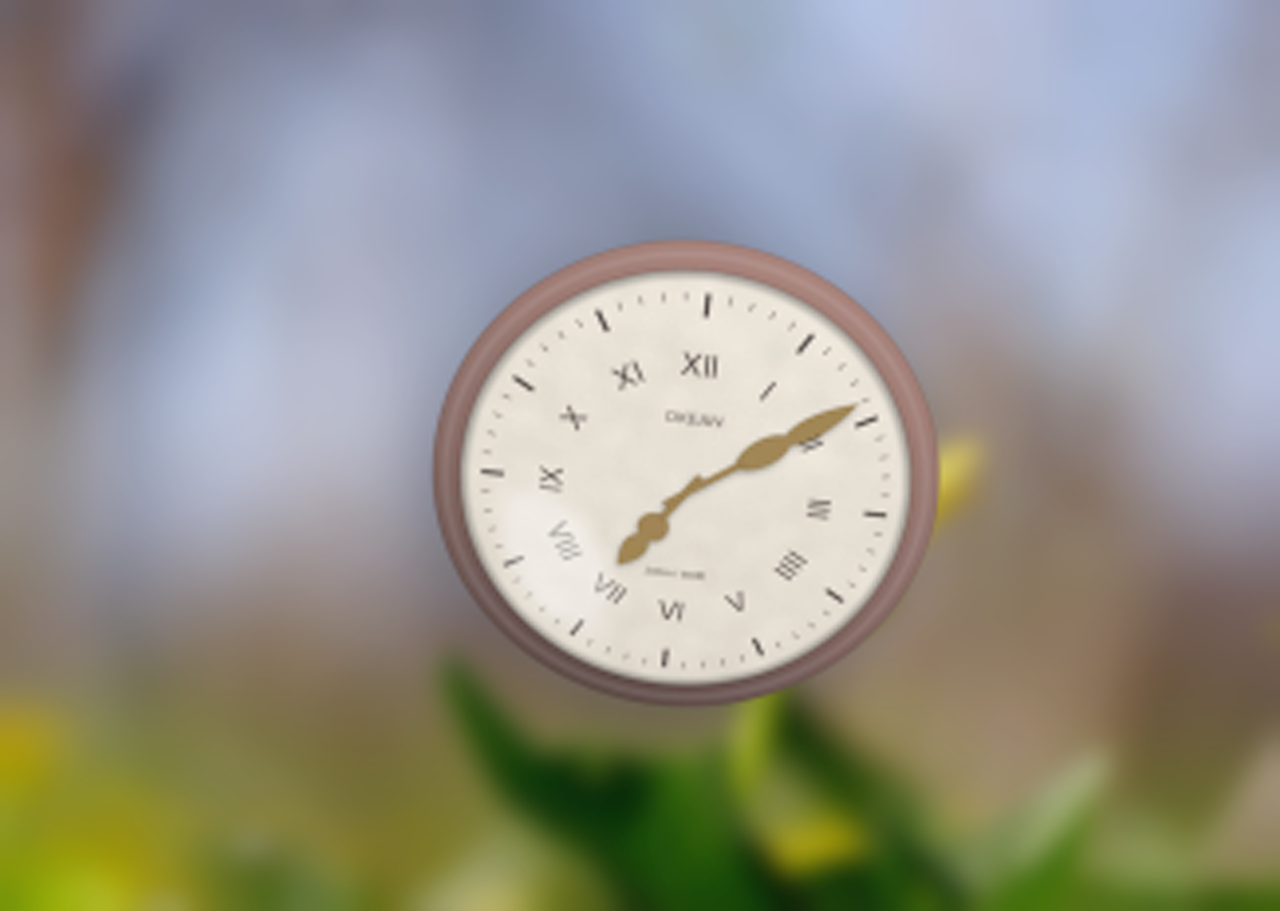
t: h=7 m=9
